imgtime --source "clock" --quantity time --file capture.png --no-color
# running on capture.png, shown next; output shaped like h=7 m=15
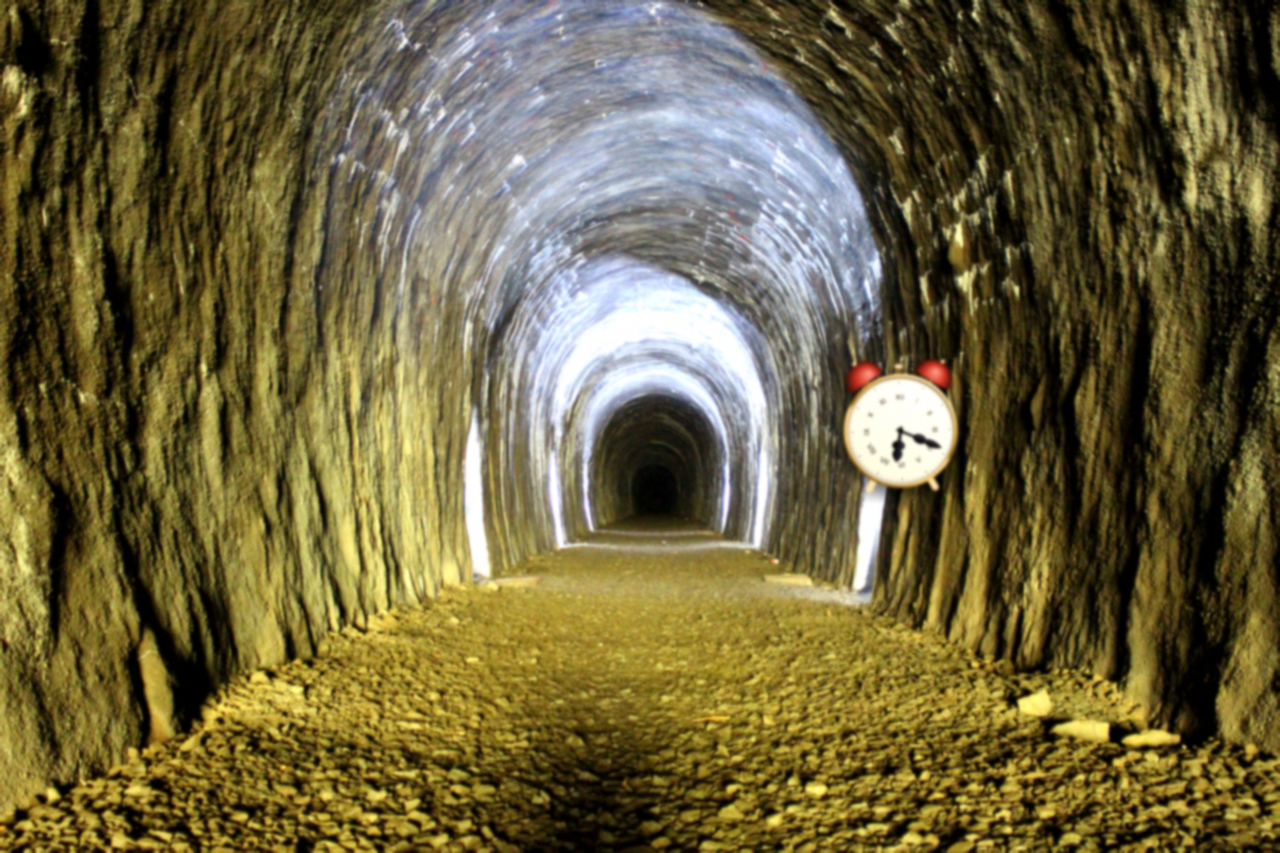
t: h=6 m=19
